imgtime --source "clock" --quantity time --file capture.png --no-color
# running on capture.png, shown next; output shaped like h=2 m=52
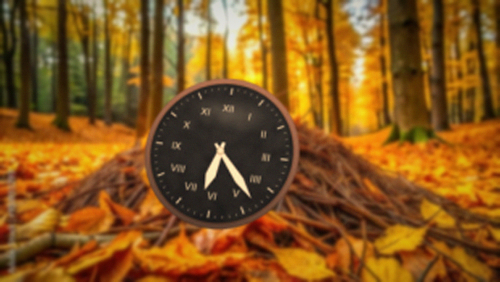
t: h=6 m=23
